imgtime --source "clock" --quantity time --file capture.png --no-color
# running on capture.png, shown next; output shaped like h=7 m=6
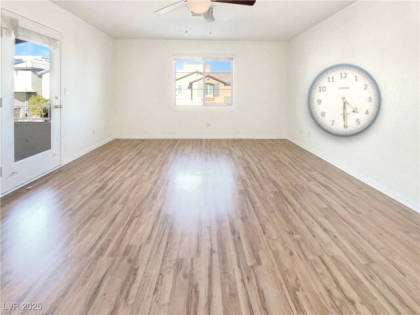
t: h=4 m=30
